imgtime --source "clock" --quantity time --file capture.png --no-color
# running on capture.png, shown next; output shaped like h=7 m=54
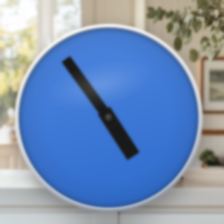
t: h=4 m=54
